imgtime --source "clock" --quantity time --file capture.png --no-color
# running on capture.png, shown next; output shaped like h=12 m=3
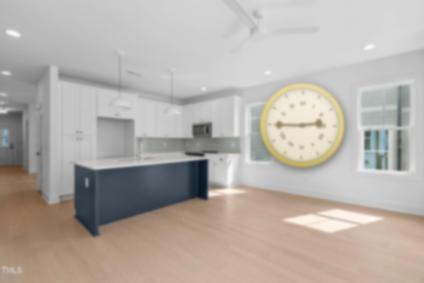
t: h=2 m=45
